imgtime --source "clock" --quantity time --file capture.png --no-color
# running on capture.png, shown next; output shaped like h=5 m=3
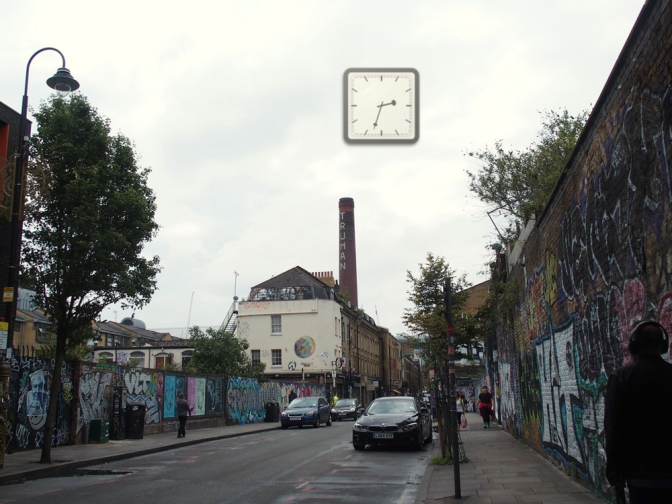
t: h=2 m=33
